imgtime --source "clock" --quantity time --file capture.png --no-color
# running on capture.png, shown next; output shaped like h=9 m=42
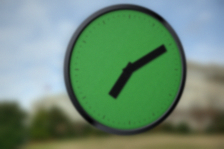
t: h=7 m=10
